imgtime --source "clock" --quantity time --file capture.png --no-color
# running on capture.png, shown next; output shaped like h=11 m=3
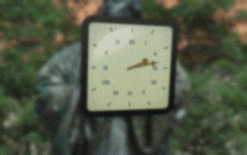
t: h=2 m=13
